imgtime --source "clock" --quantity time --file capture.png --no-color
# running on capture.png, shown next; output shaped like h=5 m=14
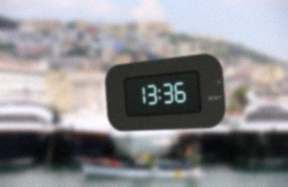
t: h=13 m=36
